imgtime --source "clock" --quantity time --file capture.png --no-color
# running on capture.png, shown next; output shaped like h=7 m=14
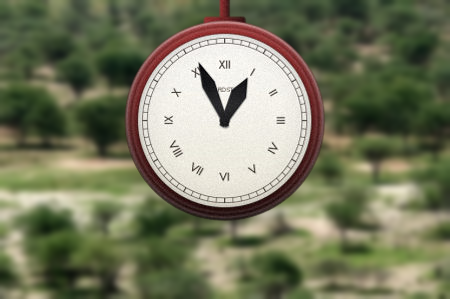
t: h=12 m=56
